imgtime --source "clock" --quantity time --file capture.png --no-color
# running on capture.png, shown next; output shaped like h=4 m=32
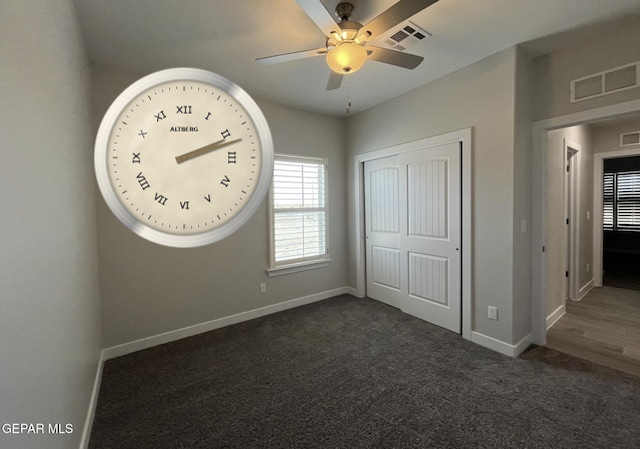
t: h=2 m=12
